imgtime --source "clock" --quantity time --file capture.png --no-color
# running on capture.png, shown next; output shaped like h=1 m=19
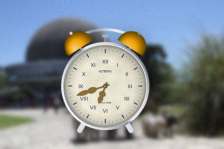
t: h=6 m=42
